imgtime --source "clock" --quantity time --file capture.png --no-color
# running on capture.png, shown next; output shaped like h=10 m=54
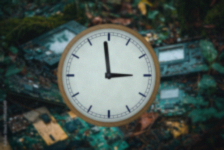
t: h=2 m=59
